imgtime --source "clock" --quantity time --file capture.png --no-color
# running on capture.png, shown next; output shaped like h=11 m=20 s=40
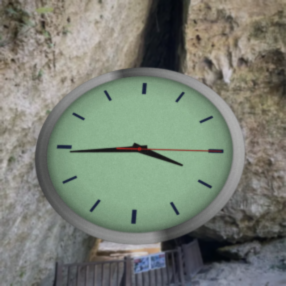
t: h=3 m=44 s=15
